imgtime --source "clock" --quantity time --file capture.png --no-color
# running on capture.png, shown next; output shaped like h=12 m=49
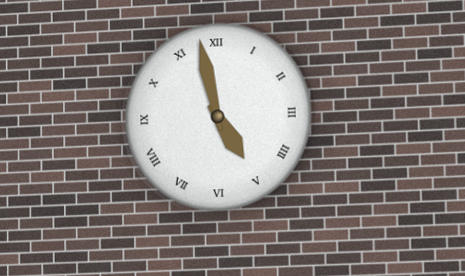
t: h=4 m=58
